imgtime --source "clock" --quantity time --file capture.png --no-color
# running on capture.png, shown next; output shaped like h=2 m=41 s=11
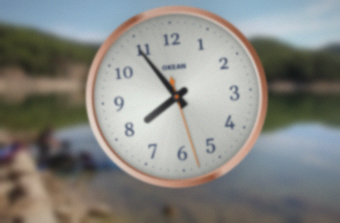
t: h=7 m=54 s=28
